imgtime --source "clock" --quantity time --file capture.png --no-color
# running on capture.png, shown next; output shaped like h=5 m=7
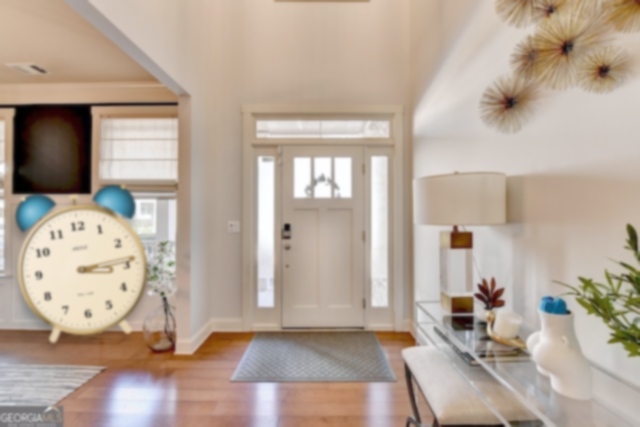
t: h=3 m=14
